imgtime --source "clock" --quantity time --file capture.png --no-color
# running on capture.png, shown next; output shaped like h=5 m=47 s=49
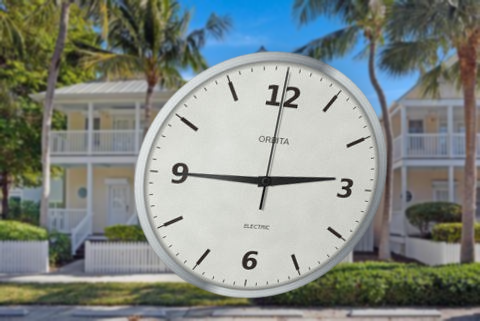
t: h=2 m=45 s=0
